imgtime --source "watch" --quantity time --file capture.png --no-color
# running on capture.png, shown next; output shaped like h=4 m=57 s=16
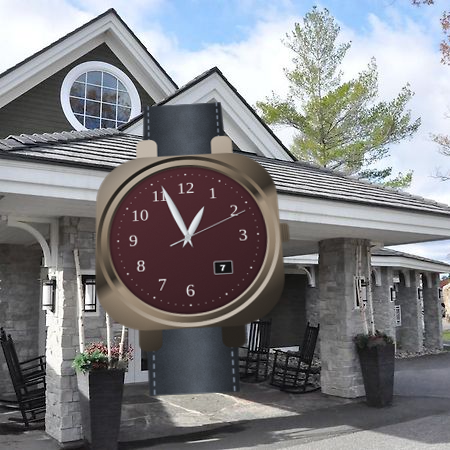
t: h=12 m=56 s=11
